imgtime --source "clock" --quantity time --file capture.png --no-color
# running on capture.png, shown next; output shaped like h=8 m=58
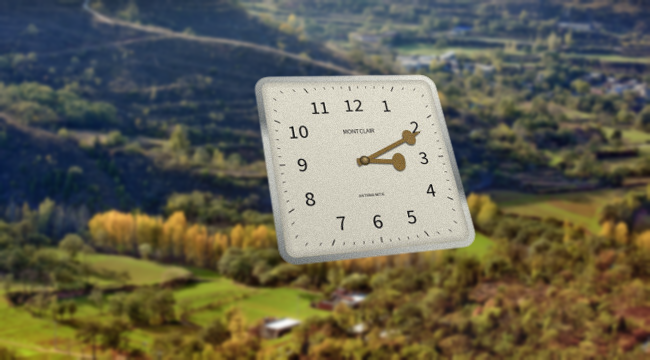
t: h=3 m=11
